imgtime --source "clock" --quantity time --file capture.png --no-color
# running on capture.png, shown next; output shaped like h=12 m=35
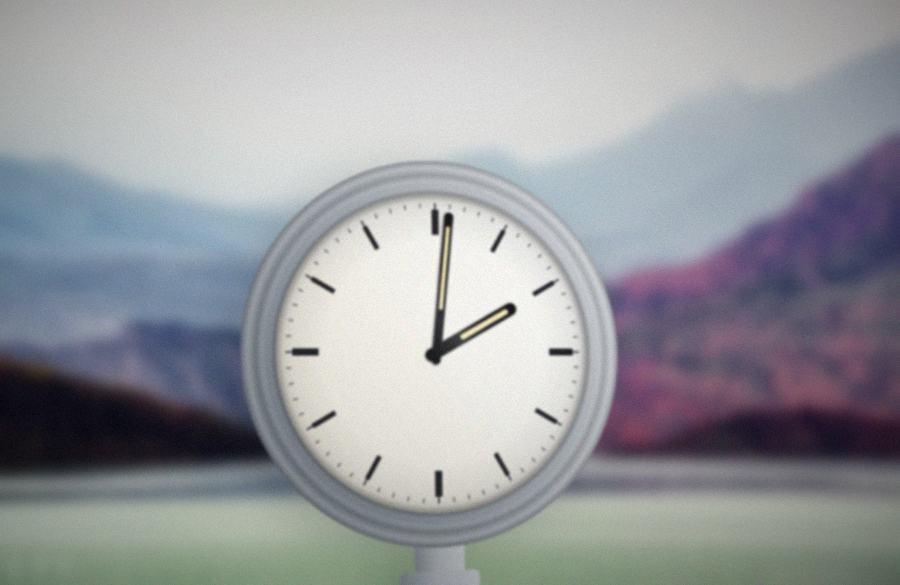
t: h=2 m=1
